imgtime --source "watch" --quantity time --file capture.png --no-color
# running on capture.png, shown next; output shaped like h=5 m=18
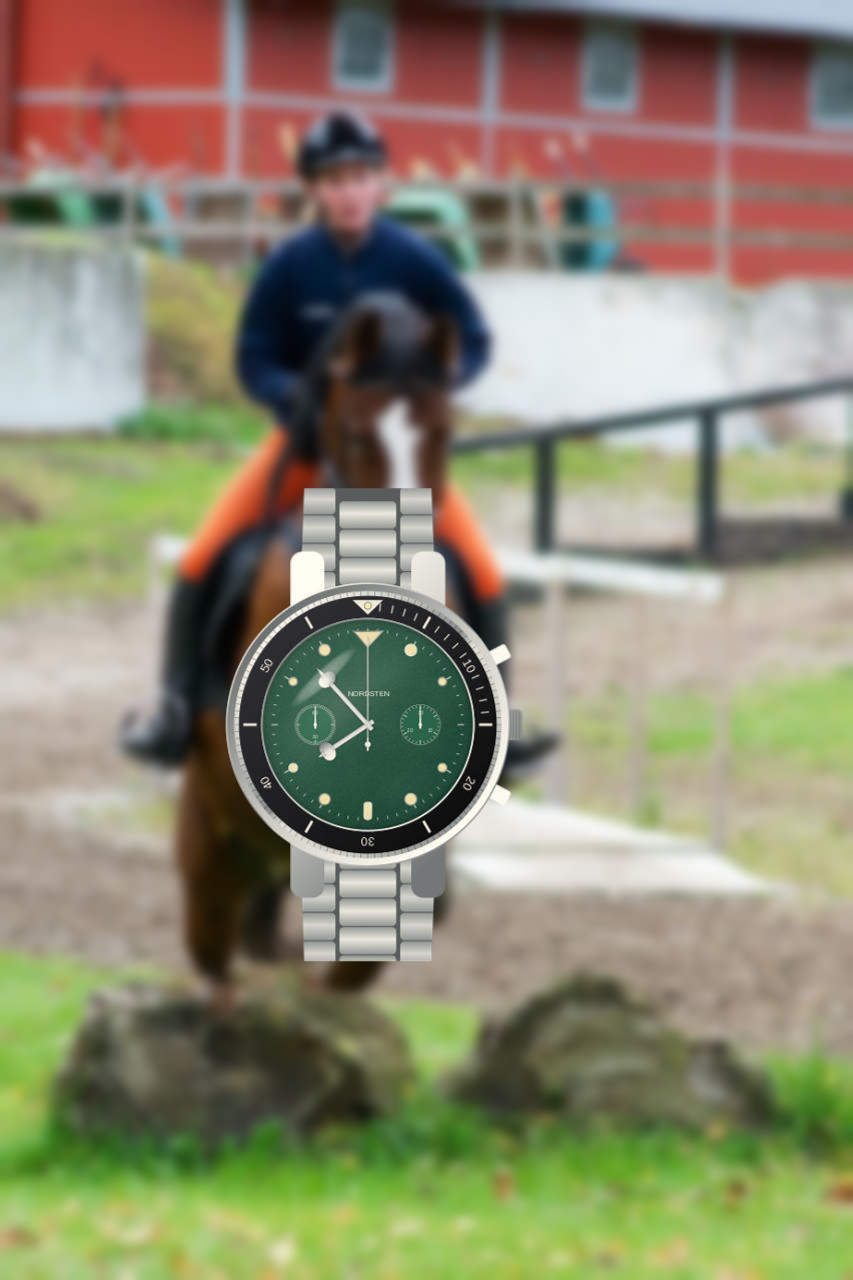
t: h=7 m=53
